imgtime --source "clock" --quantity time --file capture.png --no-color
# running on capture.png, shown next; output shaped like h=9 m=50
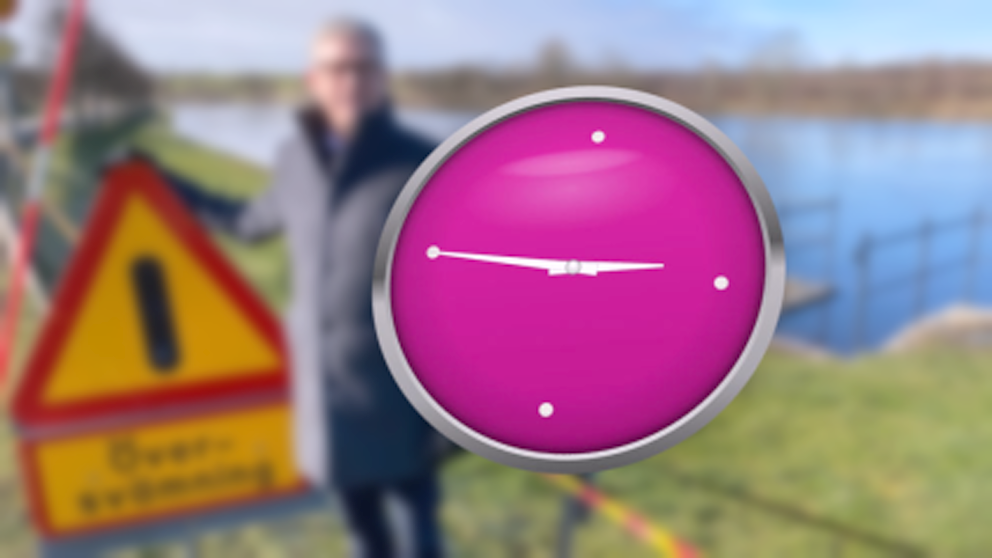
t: h=2 m=45
